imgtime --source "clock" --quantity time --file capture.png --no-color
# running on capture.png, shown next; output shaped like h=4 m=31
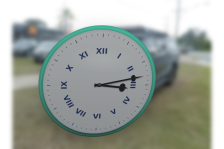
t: h=3 m=13
